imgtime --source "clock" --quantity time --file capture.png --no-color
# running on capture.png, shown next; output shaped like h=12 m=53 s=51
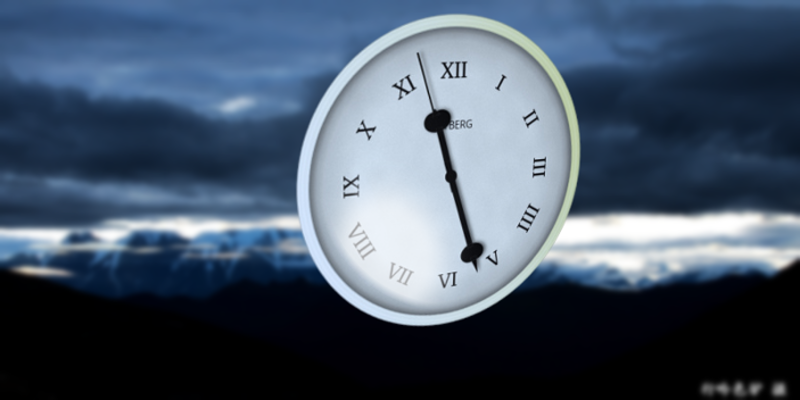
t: h=11 m=26 s=57
